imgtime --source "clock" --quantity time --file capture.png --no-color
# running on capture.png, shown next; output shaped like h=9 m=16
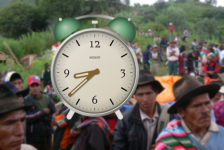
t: h=8 m=38
